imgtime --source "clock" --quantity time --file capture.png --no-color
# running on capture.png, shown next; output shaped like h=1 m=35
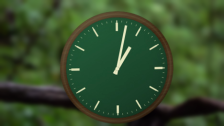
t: h=1 m=2
